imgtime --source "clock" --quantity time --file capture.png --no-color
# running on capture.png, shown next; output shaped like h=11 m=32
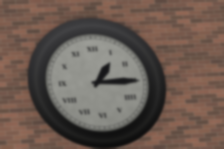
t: h=1 m=15
